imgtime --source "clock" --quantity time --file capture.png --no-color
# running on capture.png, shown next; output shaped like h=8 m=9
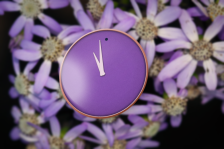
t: h=10 m=58
